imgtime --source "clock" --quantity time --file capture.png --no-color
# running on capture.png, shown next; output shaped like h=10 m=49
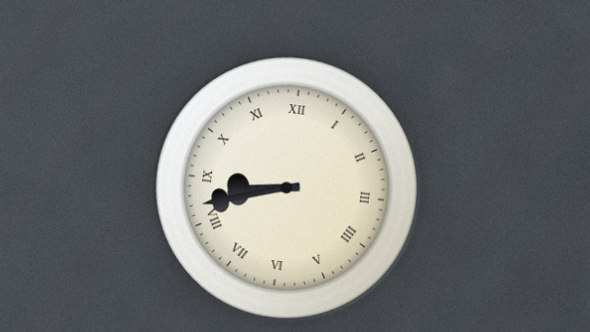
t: h=8 m=42
